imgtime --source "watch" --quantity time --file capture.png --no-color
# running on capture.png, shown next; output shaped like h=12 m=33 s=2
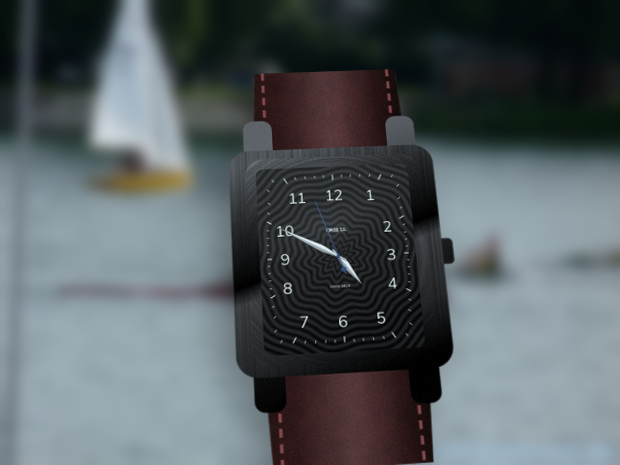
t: h=4 m=49 s=57
